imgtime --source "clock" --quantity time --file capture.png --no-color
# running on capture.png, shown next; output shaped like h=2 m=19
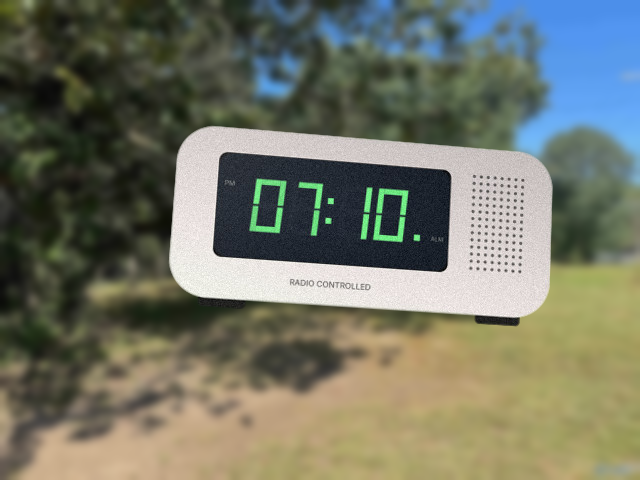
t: h=7 m=10
